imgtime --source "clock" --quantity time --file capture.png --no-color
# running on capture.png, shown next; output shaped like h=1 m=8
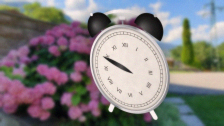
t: h=9 m=49
